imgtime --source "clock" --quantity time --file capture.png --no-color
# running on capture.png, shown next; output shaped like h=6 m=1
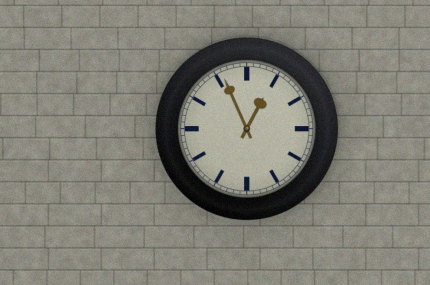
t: h=12 m=56
